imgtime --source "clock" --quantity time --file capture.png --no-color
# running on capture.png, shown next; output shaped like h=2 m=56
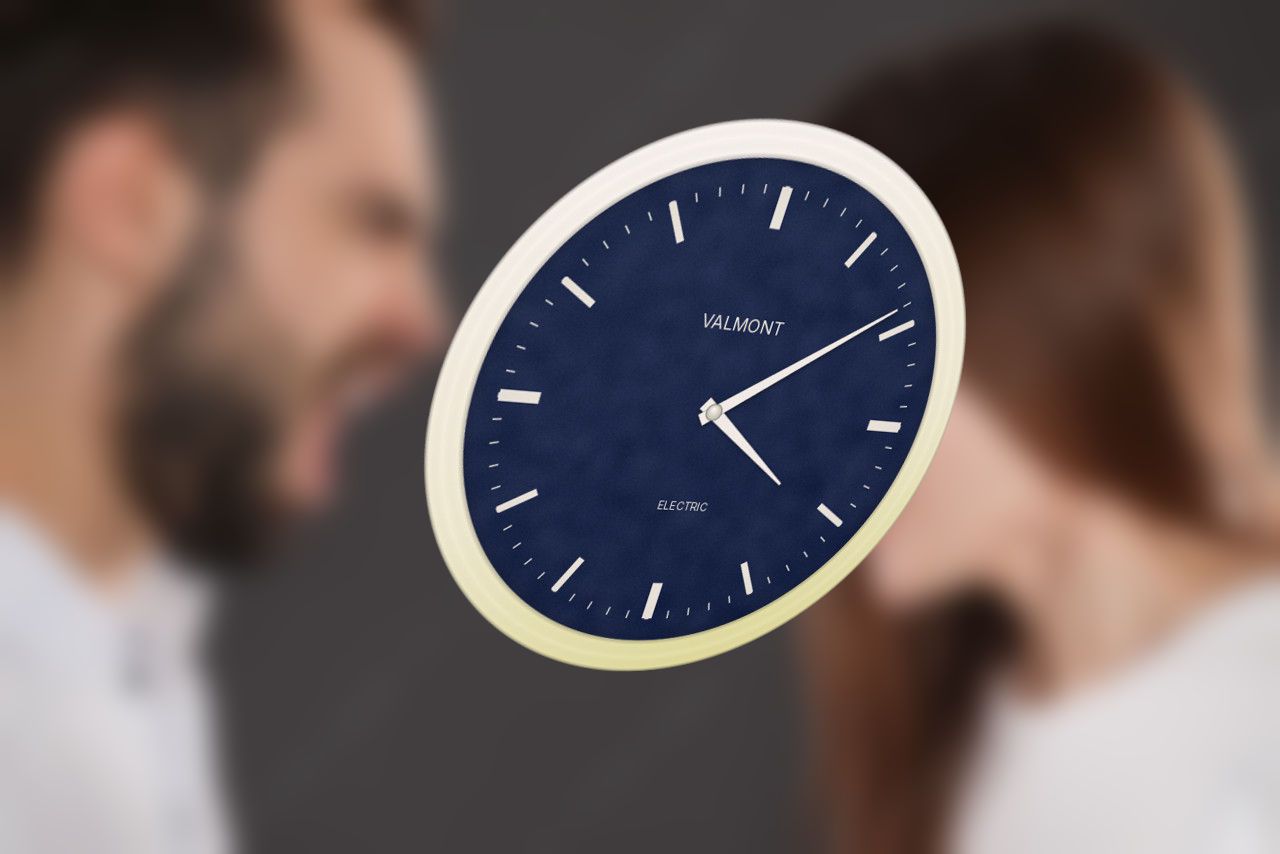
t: h=4 m=9
